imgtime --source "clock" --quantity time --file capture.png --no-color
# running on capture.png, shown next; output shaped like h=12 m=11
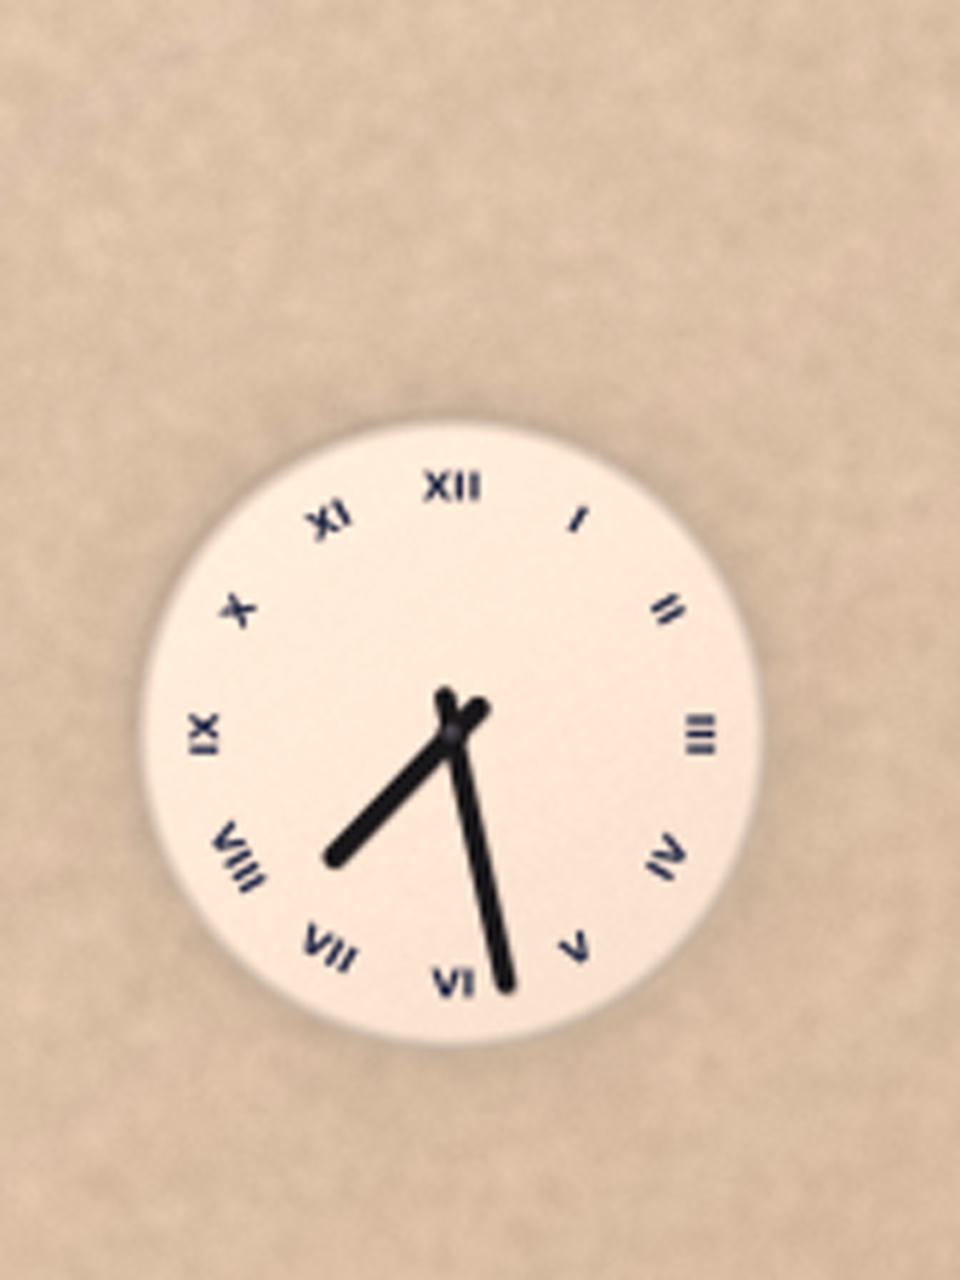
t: h=7 m=28
